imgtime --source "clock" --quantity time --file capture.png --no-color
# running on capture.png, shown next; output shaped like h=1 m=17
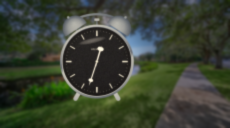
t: h=12 m=33
